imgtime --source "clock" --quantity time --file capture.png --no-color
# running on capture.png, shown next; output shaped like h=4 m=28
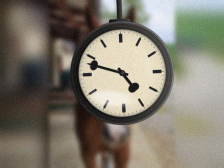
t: h=4 m=48
